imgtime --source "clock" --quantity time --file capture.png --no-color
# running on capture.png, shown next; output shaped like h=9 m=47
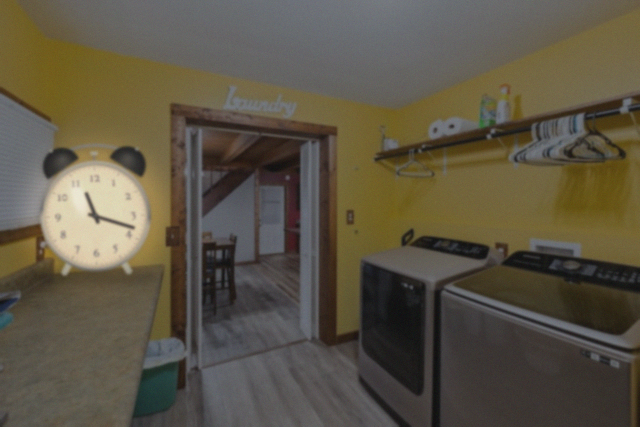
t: h=11 m=18
